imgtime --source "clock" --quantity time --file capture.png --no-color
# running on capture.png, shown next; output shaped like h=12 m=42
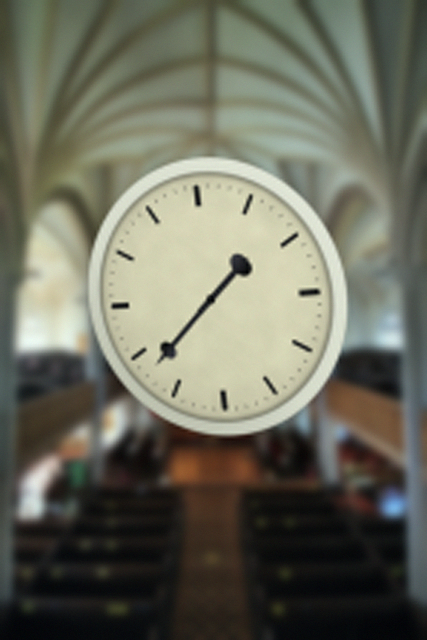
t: h=1 m=38
